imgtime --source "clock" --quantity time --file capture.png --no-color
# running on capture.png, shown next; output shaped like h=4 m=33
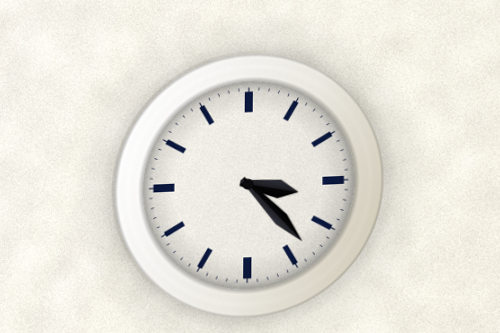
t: h=3 m=23
